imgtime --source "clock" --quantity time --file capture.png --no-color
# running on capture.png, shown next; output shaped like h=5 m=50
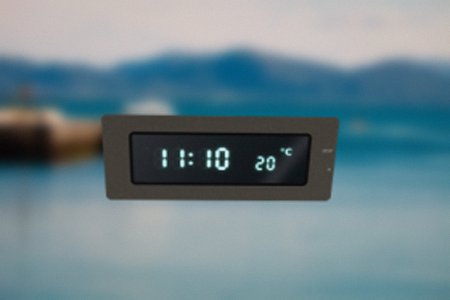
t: h=11 m=10
